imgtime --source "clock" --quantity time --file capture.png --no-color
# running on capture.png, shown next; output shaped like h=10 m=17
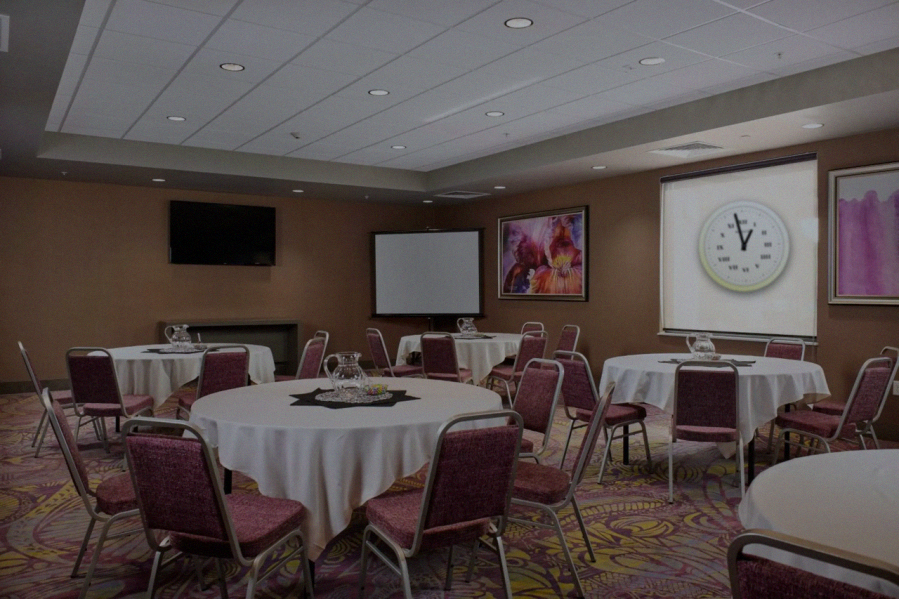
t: h=12 m=58
